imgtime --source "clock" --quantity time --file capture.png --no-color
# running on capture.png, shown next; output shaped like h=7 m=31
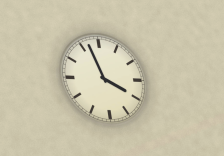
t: h=3 m=57
